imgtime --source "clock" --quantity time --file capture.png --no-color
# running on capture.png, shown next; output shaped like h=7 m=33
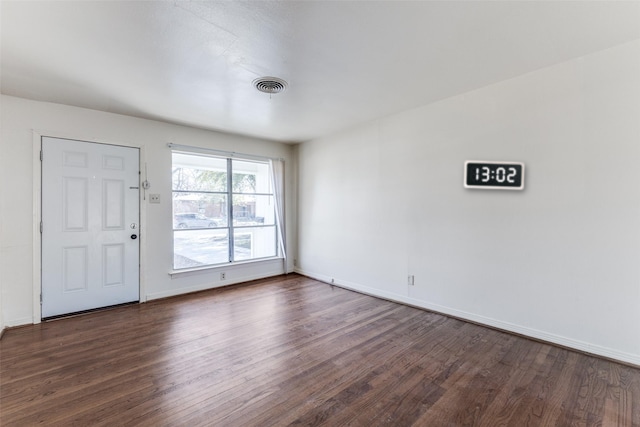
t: h=13 m=2
